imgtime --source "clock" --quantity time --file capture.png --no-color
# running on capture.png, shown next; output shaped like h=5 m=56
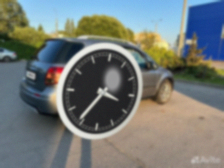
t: h=3 m=36
